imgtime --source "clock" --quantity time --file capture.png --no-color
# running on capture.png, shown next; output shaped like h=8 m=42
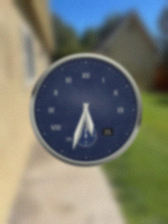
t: h=5 m=33
